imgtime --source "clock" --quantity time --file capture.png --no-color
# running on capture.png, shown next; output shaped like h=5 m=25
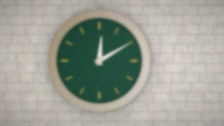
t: h=12 m=10
